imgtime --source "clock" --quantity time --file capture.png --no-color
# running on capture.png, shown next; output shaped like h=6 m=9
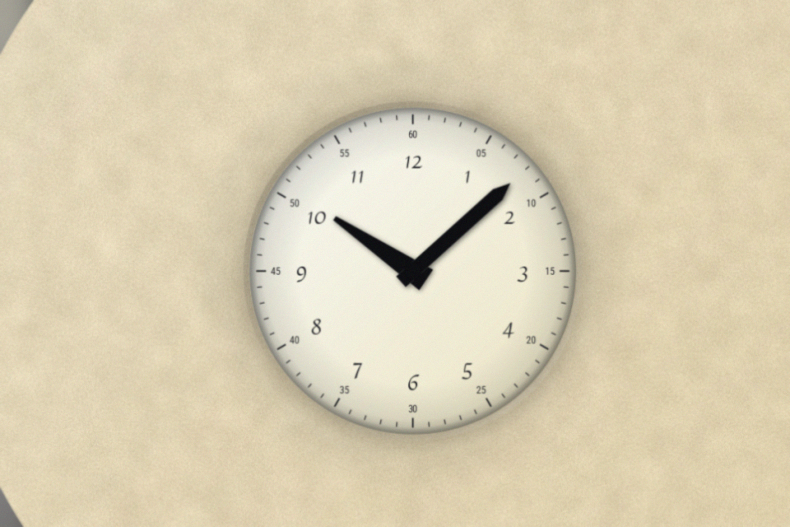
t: h=10 m=8
